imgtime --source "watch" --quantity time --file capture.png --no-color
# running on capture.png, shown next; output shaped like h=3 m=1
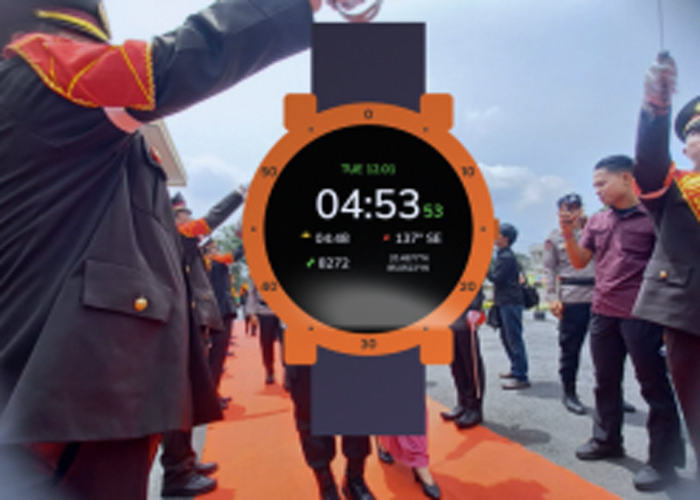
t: h=4 m=53
